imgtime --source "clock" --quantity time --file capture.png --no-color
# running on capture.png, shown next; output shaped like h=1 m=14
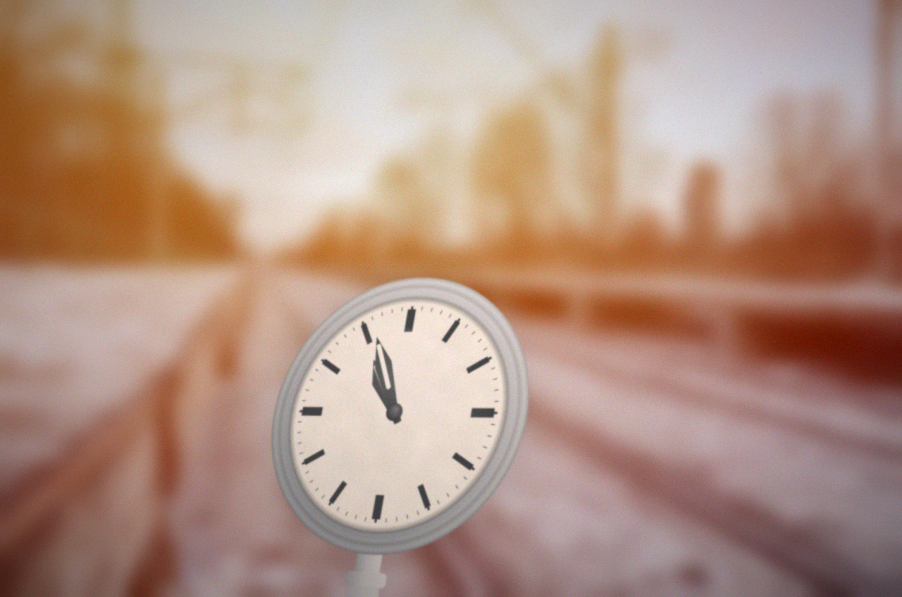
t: h=10 m=56
